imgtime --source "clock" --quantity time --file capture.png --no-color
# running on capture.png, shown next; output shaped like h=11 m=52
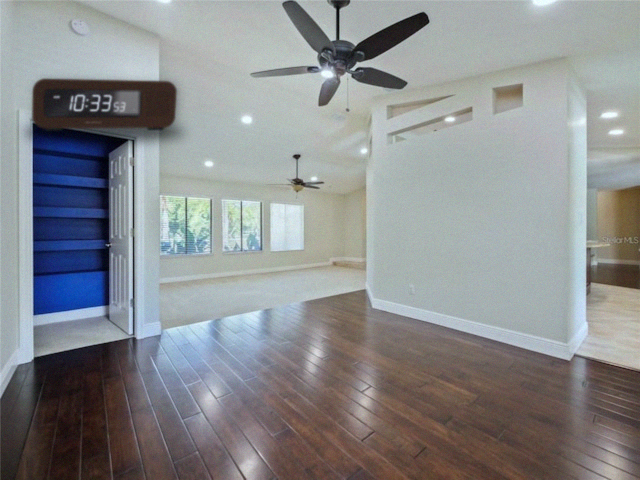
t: h=10 m=33
